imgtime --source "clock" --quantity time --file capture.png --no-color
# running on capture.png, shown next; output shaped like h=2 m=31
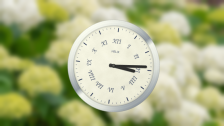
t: h=3 m=14
